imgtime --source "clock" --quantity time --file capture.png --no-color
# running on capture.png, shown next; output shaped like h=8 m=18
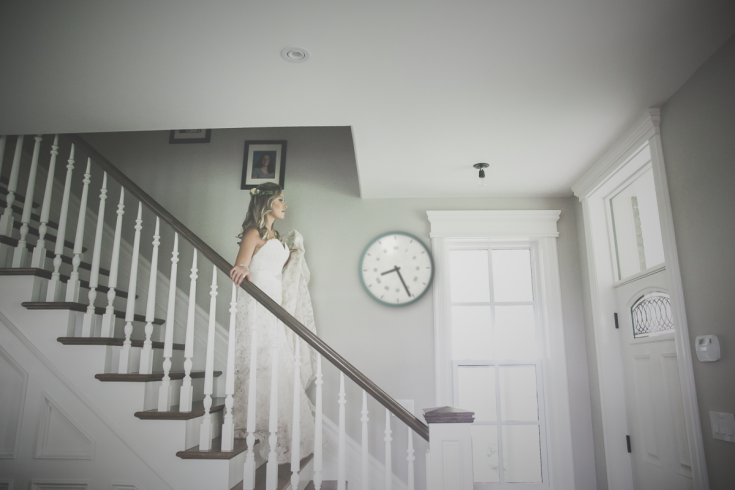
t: h=8 m=26
